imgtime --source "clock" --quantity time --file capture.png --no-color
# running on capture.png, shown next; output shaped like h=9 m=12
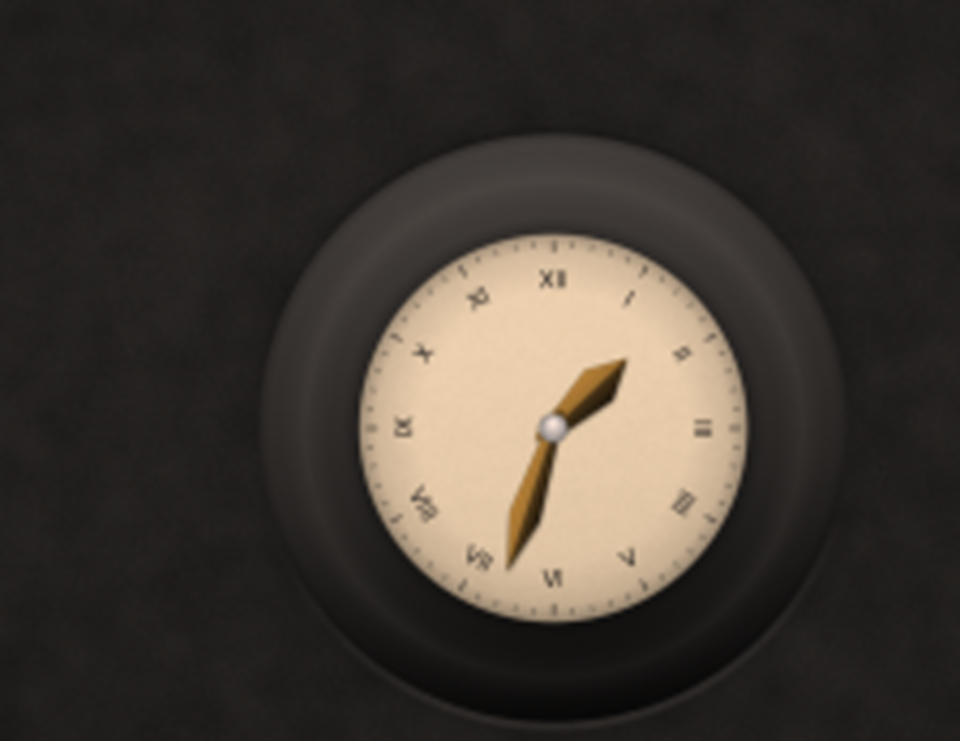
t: h=1 m=33
